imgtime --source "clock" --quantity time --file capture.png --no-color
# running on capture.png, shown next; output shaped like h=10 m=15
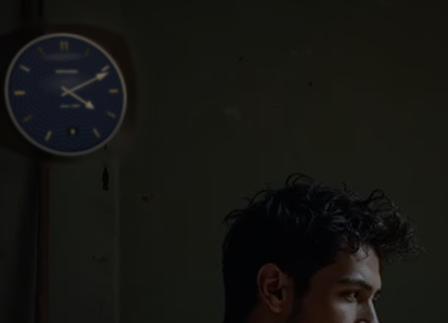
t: h=4 m=11
